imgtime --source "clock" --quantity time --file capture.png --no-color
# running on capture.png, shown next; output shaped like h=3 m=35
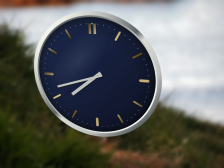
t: h=7 m=42
